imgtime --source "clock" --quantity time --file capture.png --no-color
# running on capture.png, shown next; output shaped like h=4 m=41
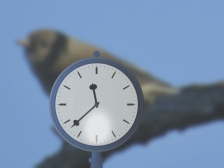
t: h=11 m=38
